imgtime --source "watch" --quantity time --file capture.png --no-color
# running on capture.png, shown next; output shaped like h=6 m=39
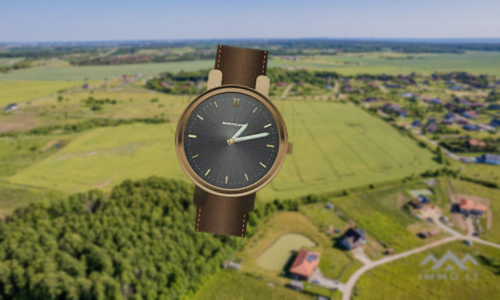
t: h=1 m=12
